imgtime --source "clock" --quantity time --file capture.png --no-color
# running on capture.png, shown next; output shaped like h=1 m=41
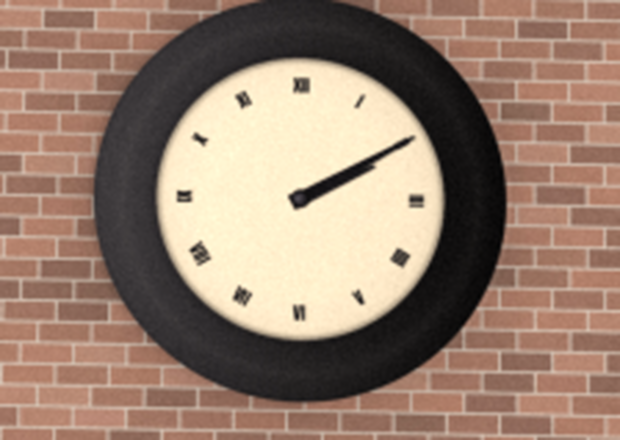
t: h=2 m=10
